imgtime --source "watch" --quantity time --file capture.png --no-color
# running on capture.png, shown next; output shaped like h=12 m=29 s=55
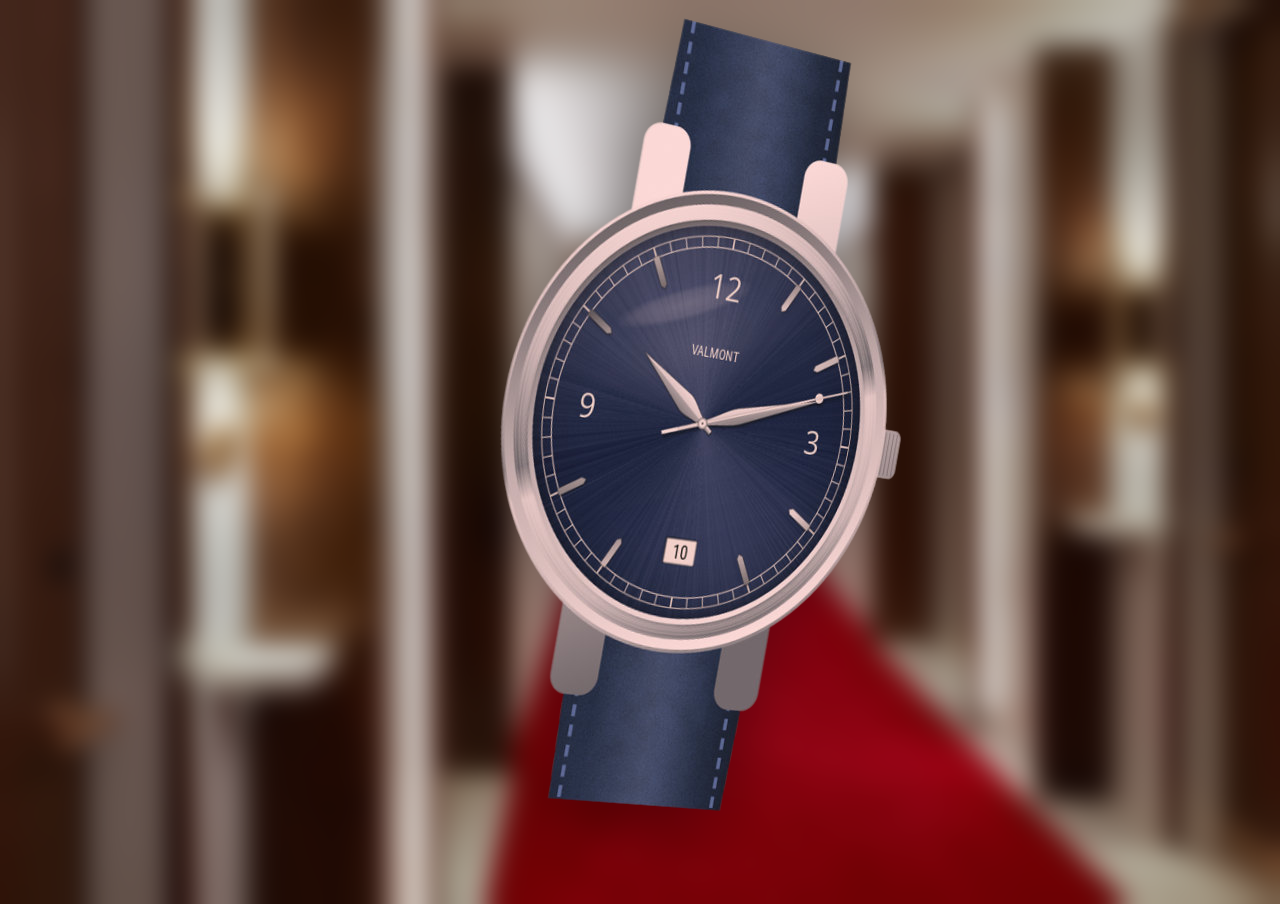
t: h=10 m=12 s=12
